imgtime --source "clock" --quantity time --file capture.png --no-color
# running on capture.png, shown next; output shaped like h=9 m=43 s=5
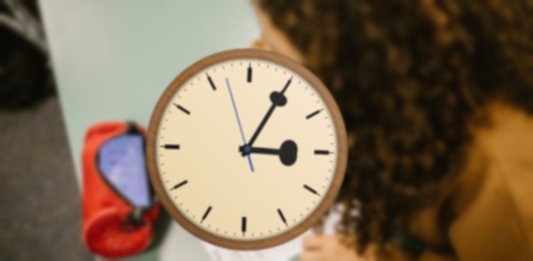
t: h=3 m=4 s=57
